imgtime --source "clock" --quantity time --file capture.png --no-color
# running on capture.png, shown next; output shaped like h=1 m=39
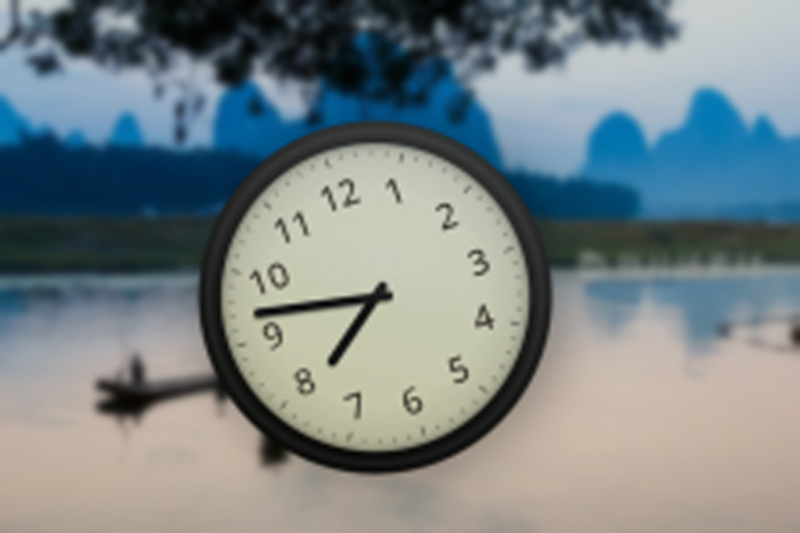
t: h=7 m=47
